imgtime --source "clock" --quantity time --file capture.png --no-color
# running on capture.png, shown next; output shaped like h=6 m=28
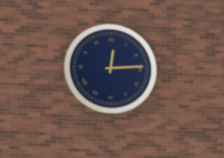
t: h=12 m=14
